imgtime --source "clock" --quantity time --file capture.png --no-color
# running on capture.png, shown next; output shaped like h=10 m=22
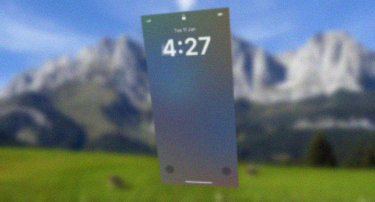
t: h=4 m=27
